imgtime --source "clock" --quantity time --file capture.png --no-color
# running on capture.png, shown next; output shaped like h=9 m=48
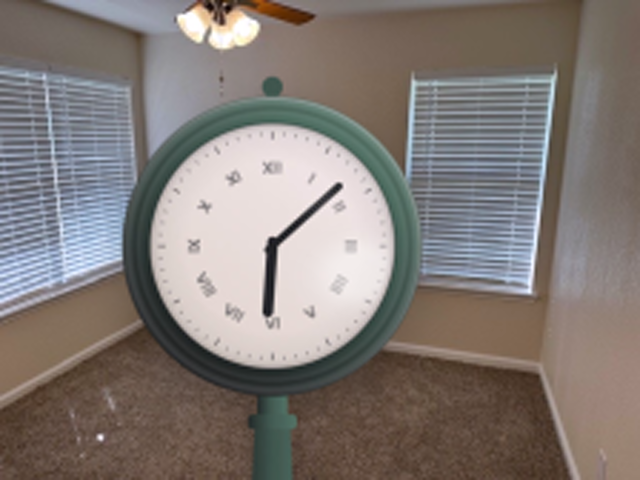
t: h=6 m=8
